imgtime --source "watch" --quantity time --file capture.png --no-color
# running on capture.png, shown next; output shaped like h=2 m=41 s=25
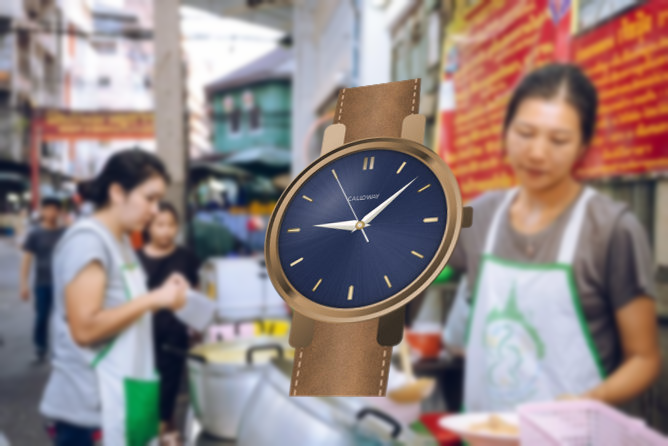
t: h=9 m=7 s=55
